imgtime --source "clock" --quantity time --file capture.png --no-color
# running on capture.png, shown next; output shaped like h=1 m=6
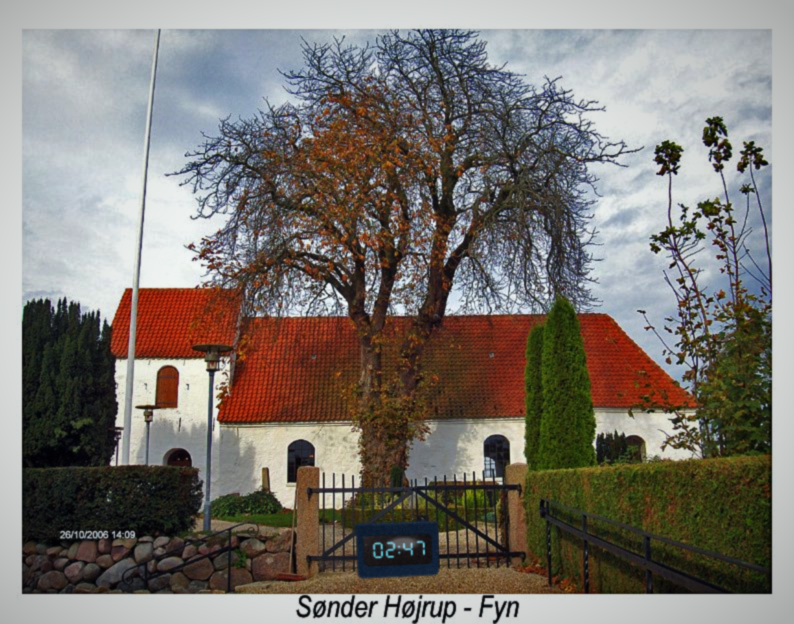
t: h=2 m=47
